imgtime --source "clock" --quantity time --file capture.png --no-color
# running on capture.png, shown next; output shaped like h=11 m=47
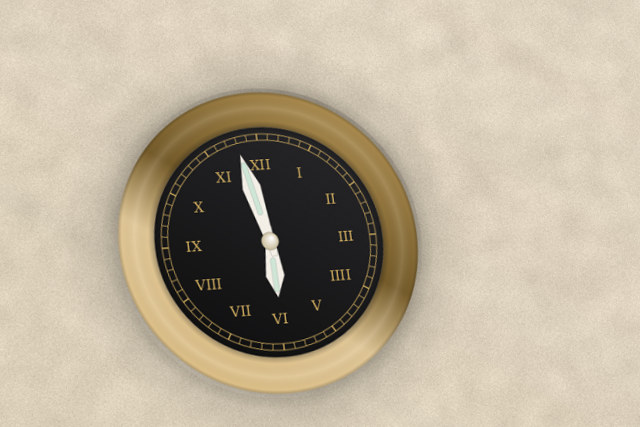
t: h=5 m=58
